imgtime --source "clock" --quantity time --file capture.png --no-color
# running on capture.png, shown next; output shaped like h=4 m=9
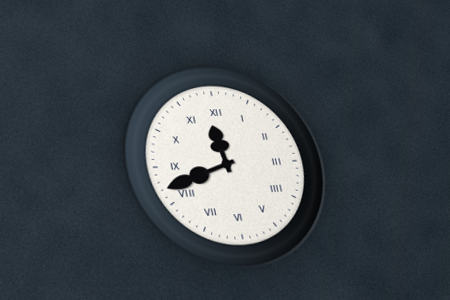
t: h=11 m=42
